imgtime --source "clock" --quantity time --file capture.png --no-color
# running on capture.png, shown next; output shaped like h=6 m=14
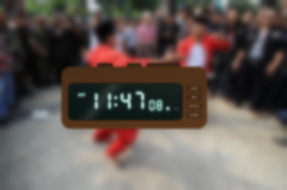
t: h=11 m=47
